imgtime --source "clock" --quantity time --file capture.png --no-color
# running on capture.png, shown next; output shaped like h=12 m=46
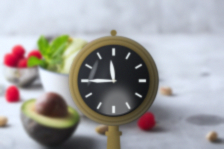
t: h=11 m=45
